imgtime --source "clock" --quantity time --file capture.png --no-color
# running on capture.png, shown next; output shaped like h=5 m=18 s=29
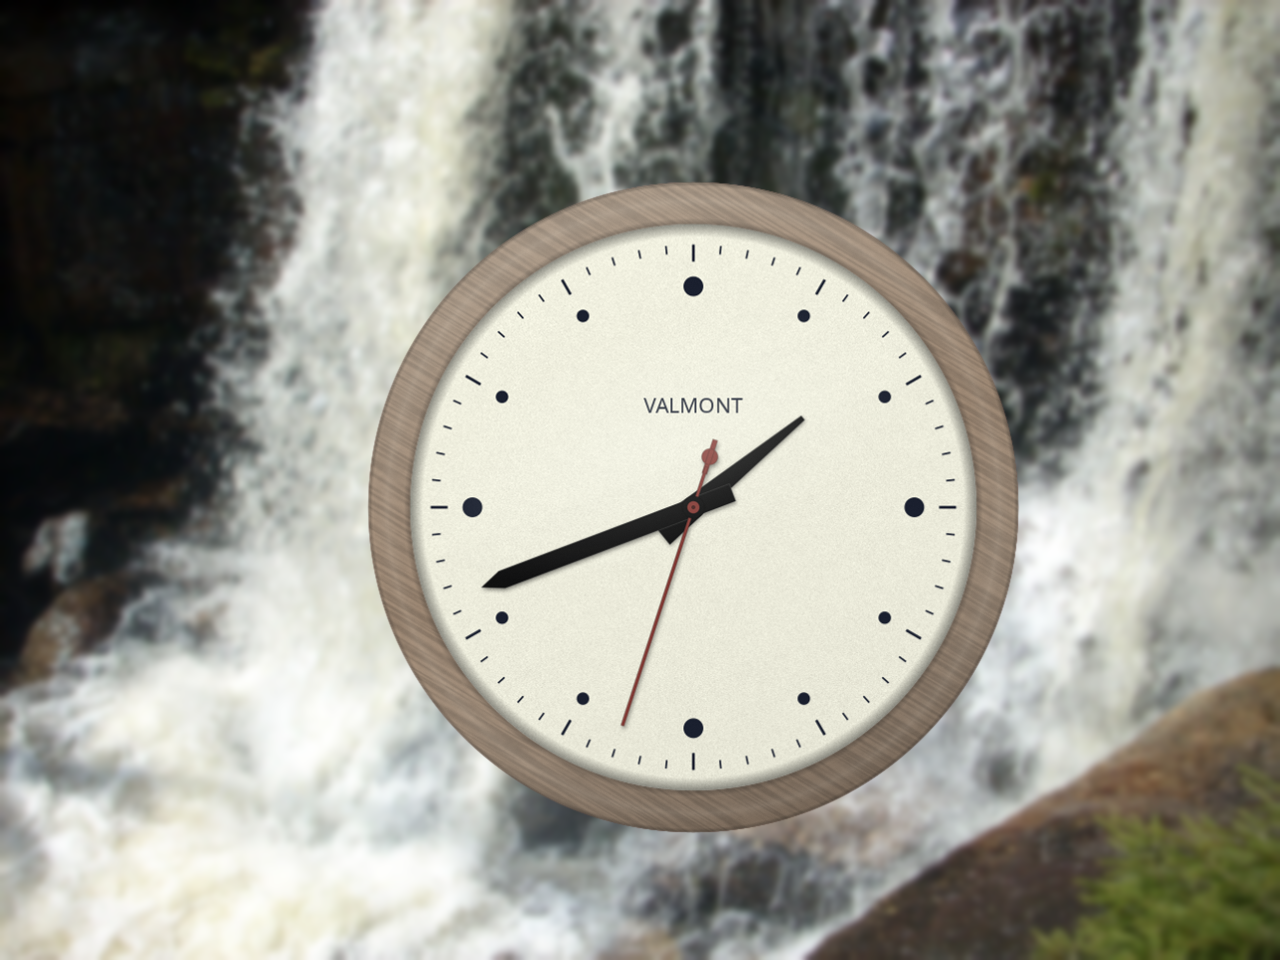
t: h=1 m=41 s=33
